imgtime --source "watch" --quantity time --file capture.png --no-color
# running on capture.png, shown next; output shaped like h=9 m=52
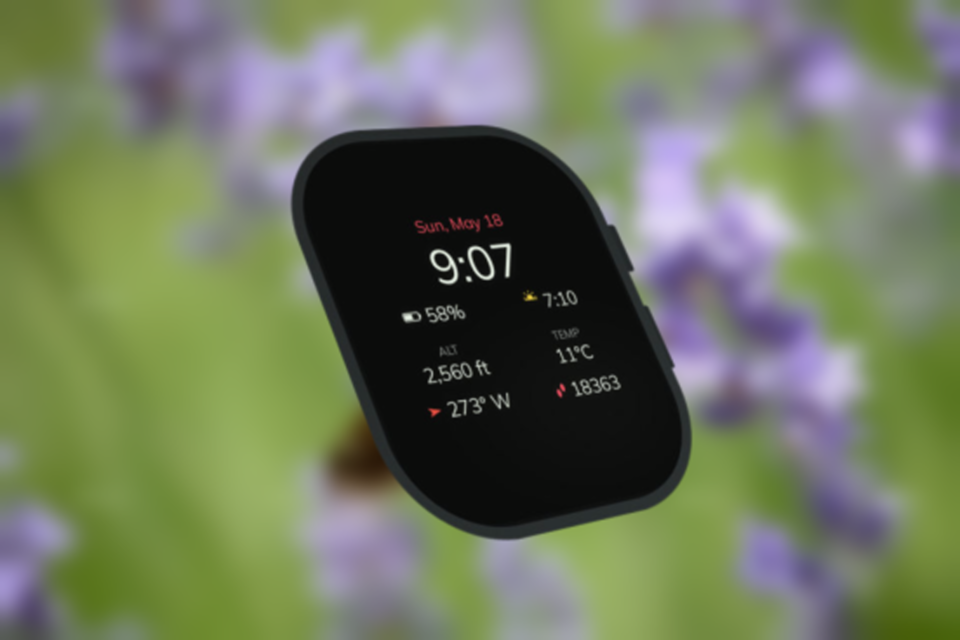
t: h=9 m=7
